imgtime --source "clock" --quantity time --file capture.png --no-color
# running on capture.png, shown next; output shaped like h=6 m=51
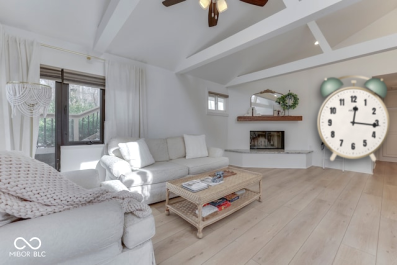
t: h=12 m=16
